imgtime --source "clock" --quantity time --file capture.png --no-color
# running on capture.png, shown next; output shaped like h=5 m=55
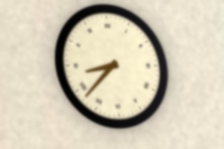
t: h=8 m=38
